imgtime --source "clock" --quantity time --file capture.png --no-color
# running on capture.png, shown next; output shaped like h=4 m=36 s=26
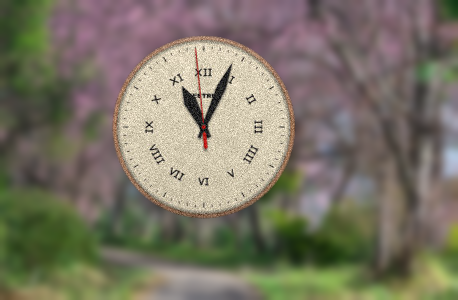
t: h=11 m=3 s=59
